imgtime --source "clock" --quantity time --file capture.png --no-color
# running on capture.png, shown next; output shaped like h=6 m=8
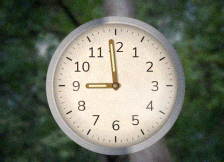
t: h=8 m=59
